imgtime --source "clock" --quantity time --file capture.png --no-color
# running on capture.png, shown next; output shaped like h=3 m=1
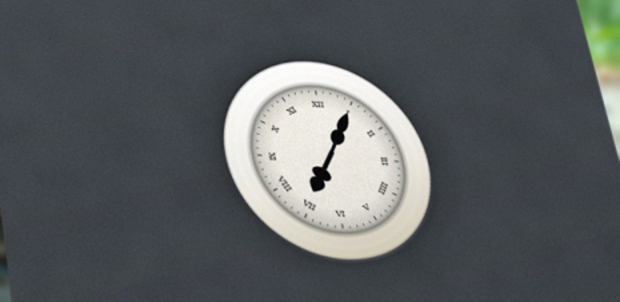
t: h=7 m=5
